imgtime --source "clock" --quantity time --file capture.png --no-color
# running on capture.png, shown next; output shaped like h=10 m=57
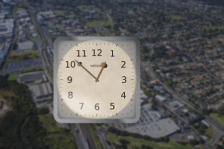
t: h=12 m=52
